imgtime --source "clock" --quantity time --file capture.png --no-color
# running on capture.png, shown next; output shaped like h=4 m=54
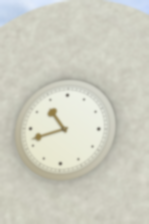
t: h=10 m=42
